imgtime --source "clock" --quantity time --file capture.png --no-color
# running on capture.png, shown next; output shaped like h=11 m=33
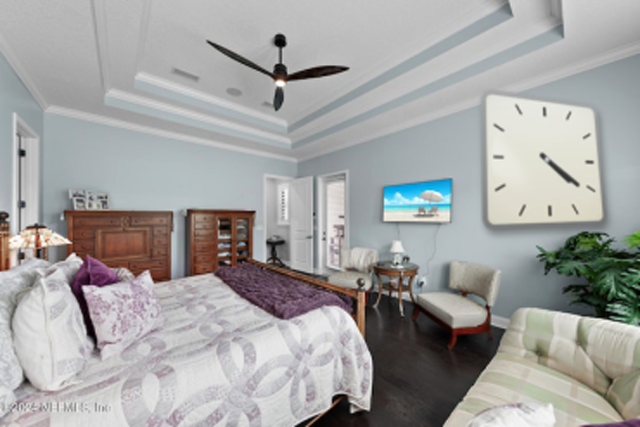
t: h=4 m=21
